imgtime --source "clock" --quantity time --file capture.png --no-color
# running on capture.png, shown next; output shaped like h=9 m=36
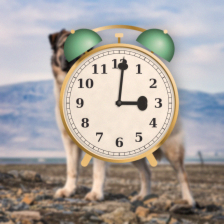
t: h=3 m=1
